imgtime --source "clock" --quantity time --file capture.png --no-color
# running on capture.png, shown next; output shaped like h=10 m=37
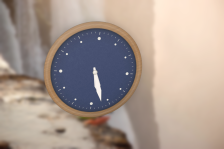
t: h=5 m=27
